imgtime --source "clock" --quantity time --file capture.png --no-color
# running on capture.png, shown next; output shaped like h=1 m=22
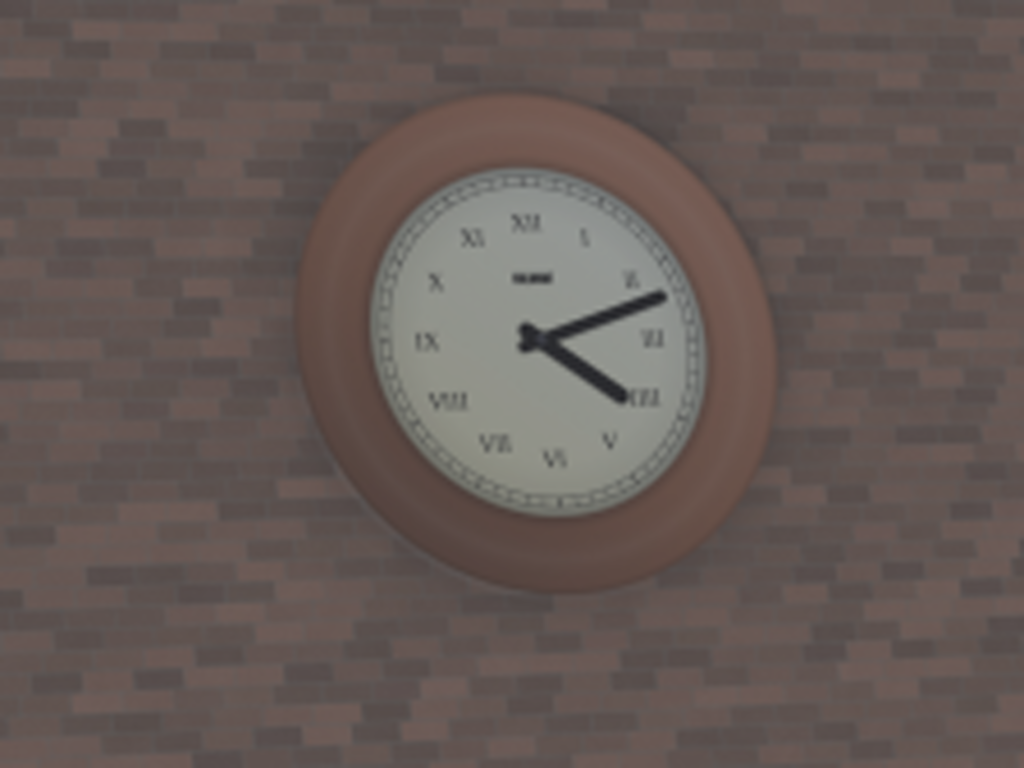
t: h=4 m=12
